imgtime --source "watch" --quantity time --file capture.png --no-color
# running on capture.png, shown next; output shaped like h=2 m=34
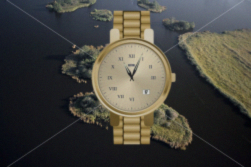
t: h=11 m=4
